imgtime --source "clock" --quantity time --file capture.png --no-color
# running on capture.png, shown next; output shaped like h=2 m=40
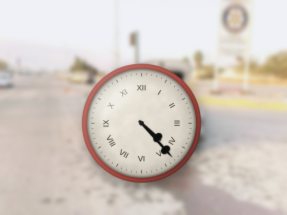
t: h=4 m=23
